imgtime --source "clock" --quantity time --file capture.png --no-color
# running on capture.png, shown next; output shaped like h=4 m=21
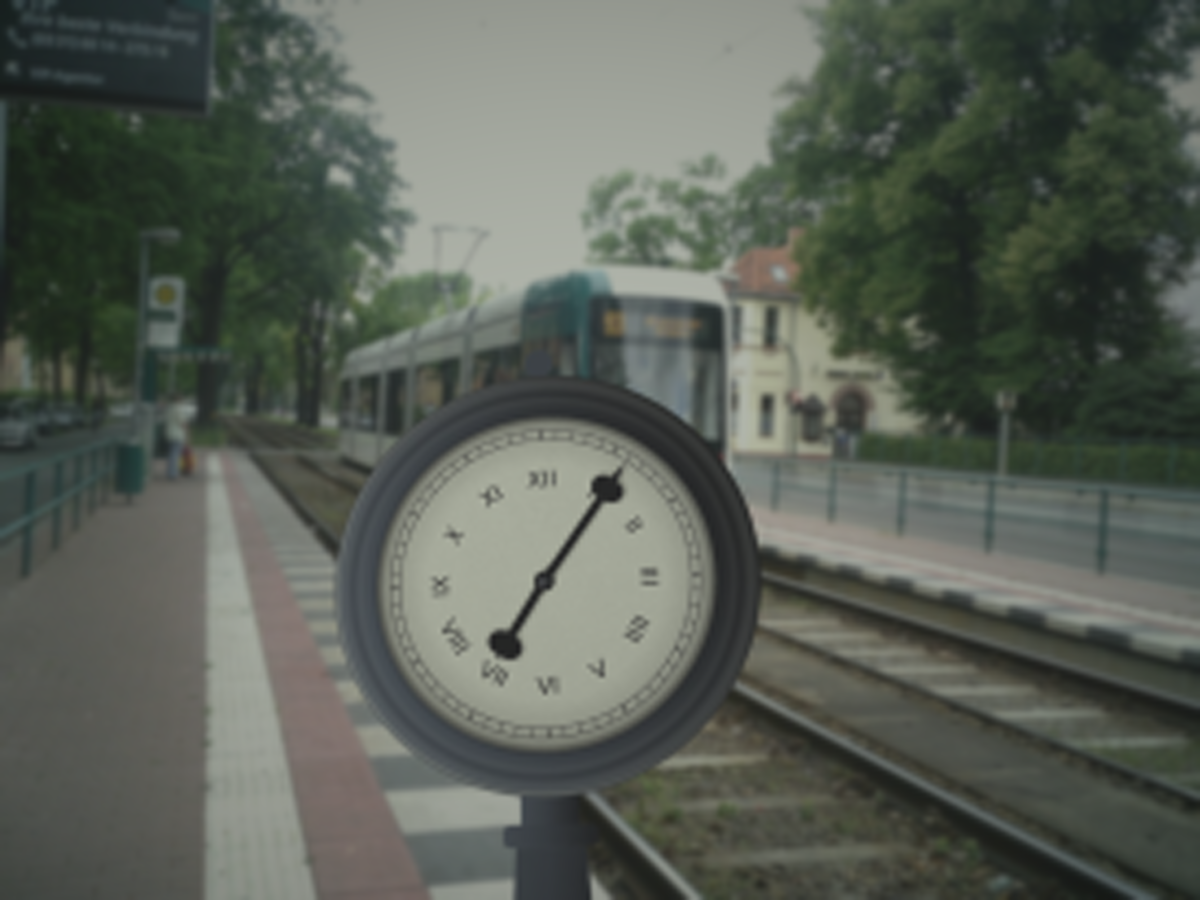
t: h=7 m=6
